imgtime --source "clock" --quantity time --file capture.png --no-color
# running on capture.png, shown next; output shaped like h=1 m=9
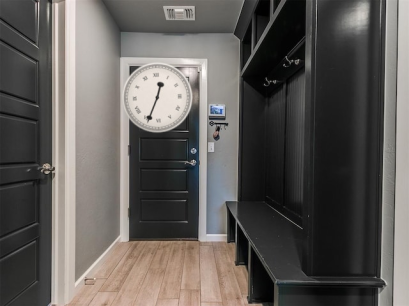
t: h=12 m=34
